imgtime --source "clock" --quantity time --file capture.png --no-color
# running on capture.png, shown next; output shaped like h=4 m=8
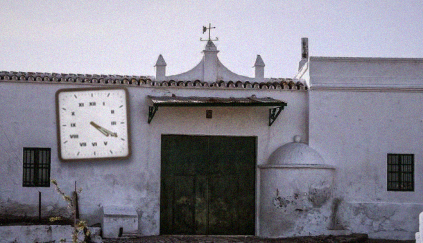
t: h=4 m=20
